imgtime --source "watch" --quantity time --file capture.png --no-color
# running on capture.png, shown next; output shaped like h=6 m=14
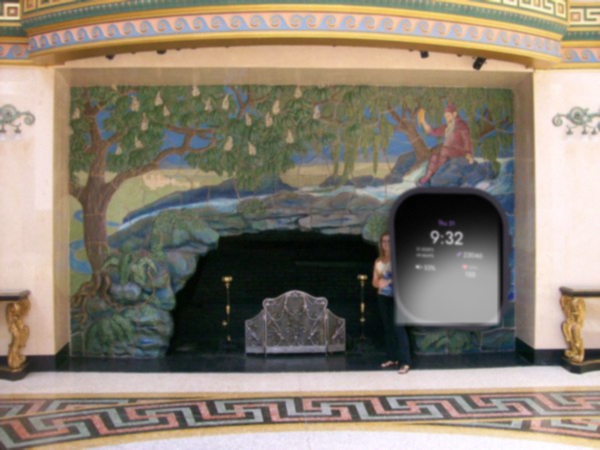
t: h=9 m=32
